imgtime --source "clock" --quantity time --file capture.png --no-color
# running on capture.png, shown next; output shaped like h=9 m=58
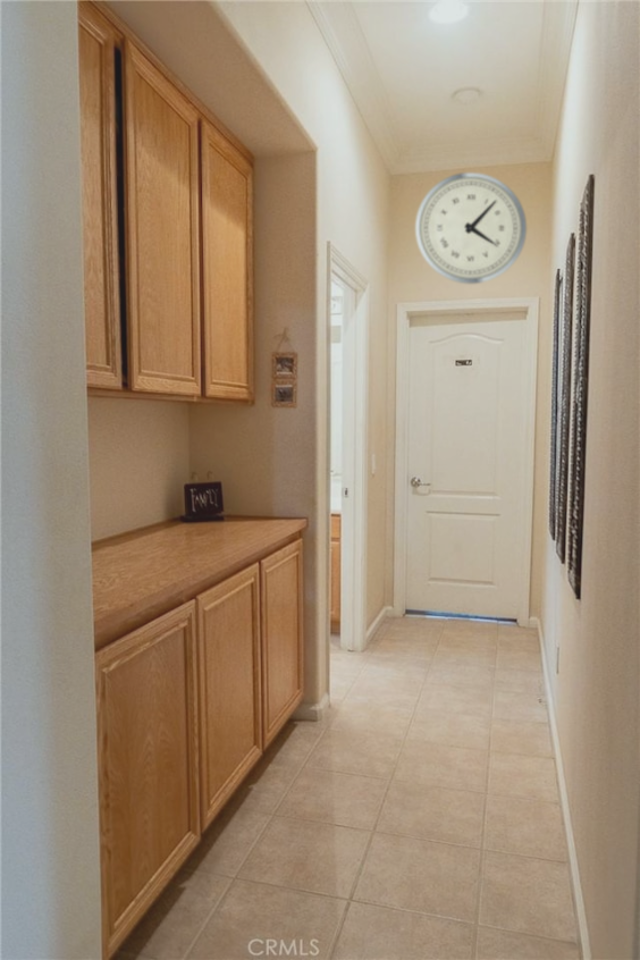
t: h=4 m=7
